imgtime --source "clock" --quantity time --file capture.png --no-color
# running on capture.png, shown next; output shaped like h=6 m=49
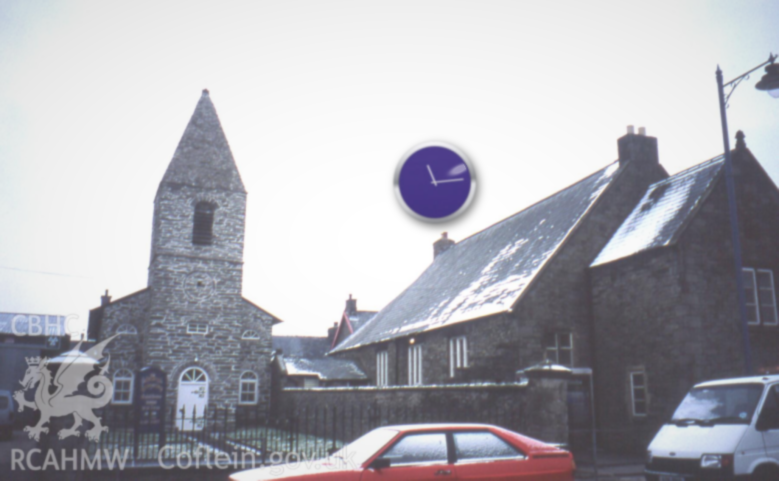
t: h=11 m=14
